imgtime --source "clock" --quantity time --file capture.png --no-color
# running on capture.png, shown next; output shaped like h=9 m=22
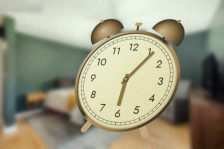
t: h=6 m=6
